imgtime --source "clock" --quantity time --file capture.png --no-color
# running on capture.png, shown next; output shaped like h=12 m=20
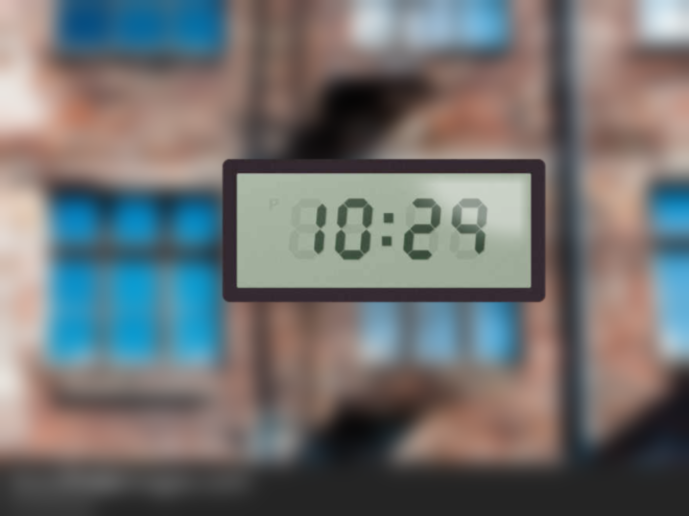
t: h=10 m=29
